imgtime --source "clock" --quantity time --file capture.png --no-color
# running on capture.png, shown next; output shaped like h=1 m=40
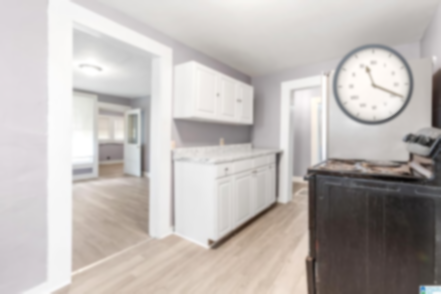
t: h=11 m=19
